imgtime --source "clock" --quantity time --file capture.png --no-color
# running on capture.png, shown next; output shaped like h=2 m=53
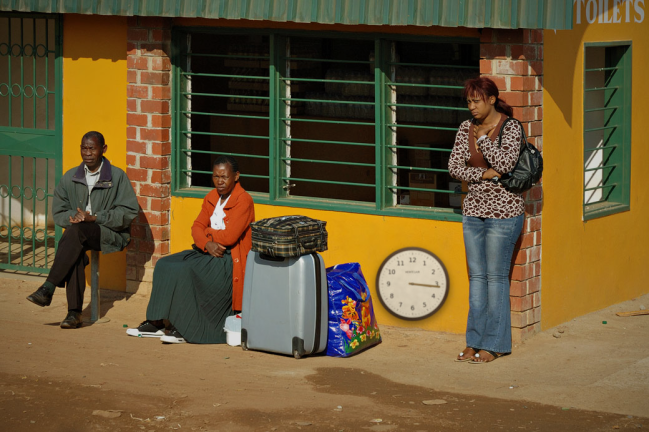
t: h=3 m=16
